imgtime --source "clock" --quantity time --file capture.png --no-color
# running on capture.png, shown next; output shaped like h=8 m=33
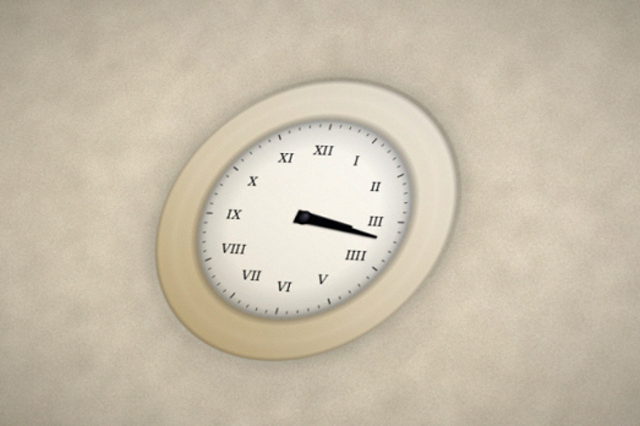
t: h=3 m=17
